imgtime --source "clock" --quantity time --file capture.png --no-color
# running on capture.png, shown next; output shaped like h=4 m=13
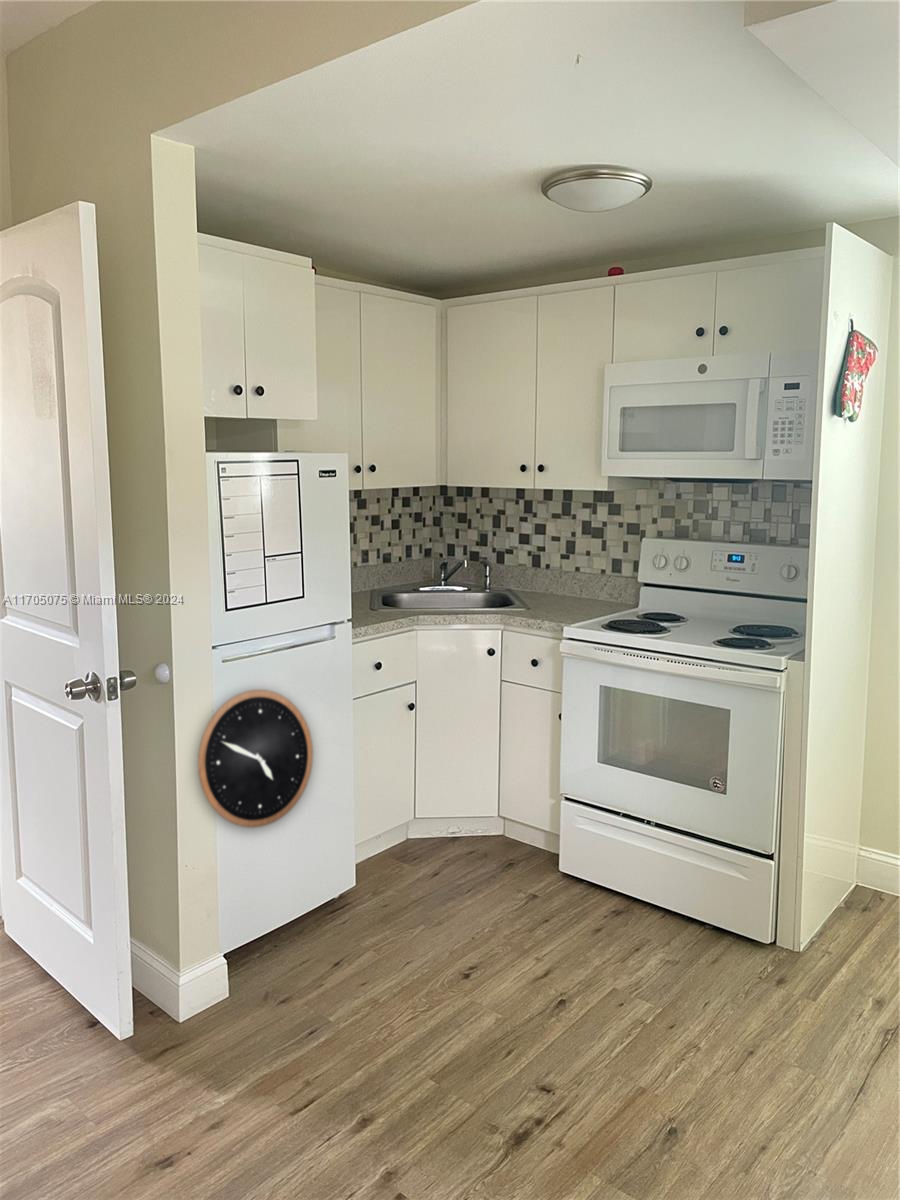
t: h=4 m=49
